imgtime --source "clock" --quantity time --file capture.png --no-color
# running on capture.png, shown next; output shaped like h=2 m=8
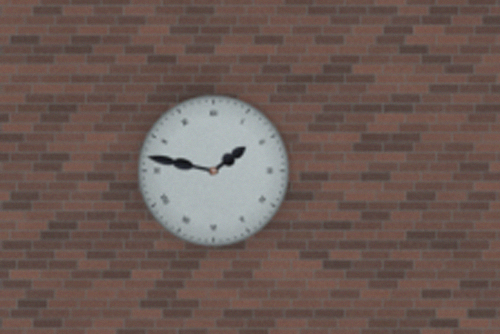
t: h=1 m=47
